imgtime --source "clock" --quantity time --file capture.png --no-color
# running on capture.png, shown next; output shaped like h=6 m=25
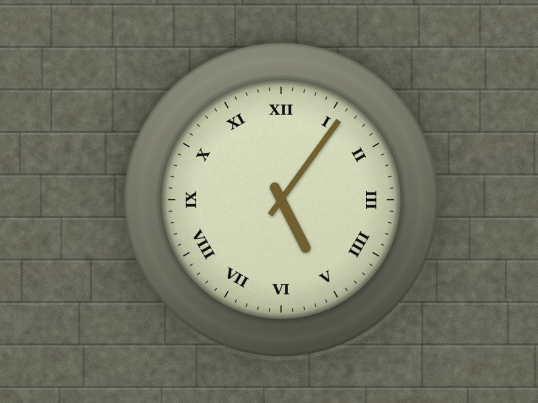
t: h=5 m=6
